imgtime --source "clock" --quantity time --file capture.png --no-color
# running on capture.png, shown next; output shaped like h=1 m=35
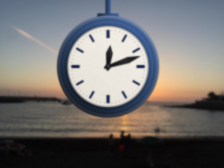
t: h=12 m=12
